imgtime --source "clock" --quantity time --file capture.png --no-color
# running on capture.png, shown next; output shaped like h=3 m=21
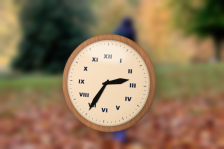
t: h=2 m=35
